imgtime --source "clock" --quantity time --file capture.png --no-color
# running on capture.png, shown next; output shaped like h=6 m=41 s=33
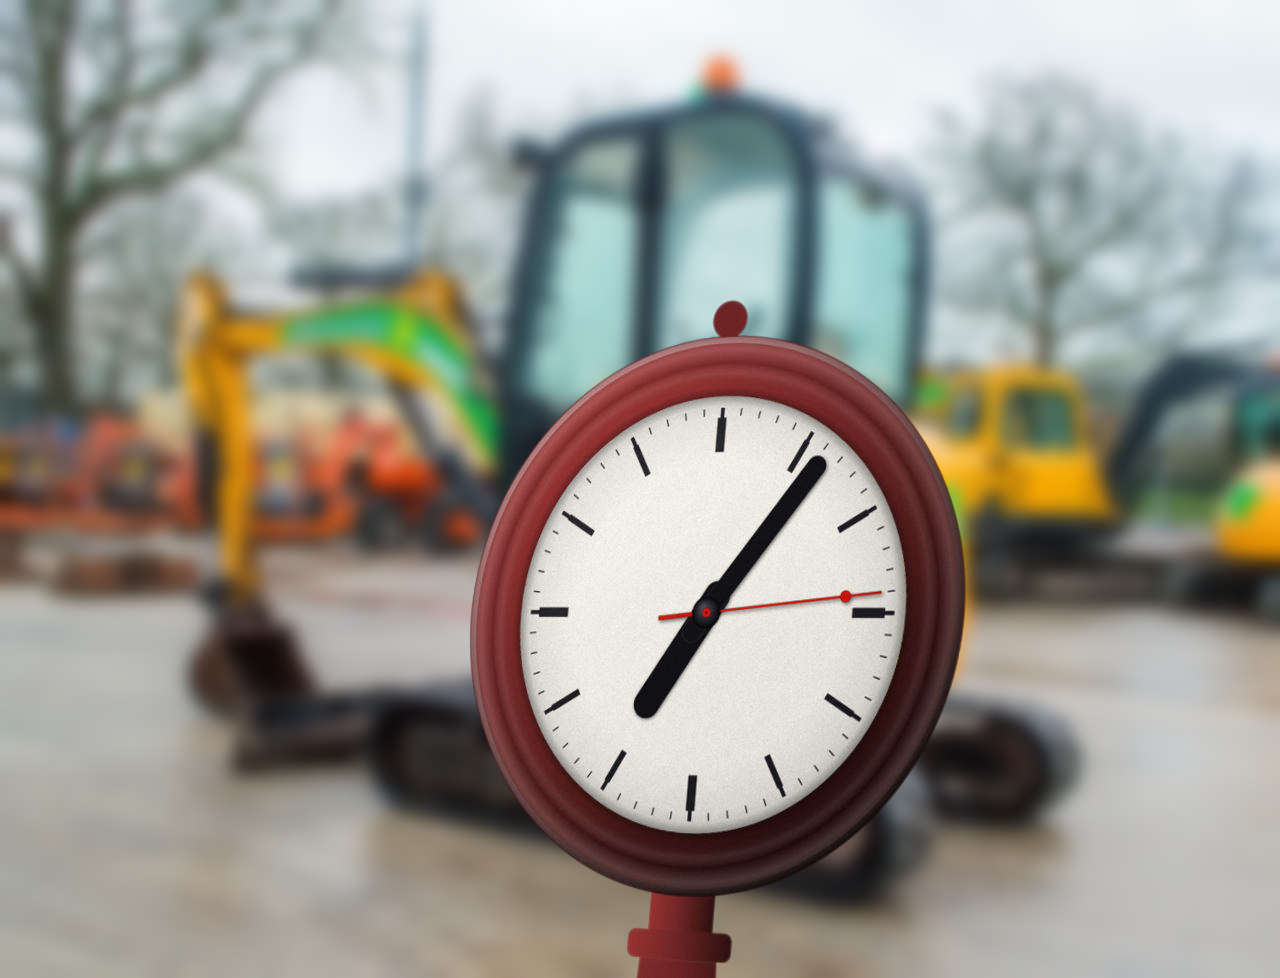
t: h=7 m=6 s=14
